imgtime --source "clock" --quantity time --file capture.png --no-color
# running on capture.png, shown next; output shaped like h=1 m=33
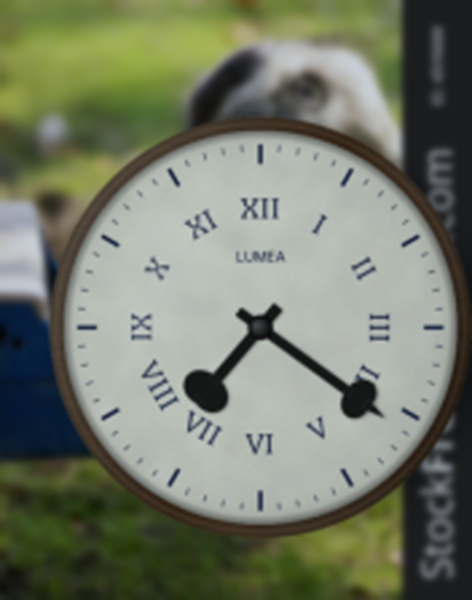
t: h=7 m=21
